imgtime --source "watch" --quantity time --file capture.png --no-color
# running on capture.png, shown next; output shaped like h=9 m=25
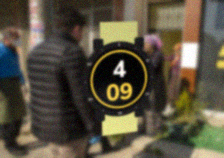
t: h=4 m=9
